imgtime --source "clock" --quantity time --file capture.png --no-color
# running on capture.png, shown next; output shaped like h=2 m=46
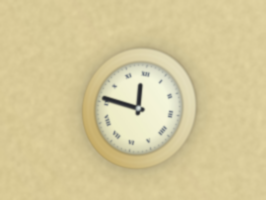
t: h=11 m=46
